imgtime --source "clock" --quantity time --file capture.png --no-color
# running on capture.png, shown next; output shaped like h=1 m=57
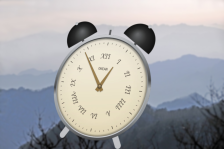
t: h=12 m=54
